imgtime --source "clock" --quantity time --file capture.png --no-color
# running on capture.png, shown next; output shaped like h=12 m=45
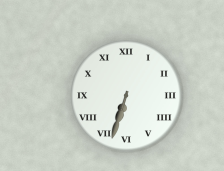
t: h=6 m=33
